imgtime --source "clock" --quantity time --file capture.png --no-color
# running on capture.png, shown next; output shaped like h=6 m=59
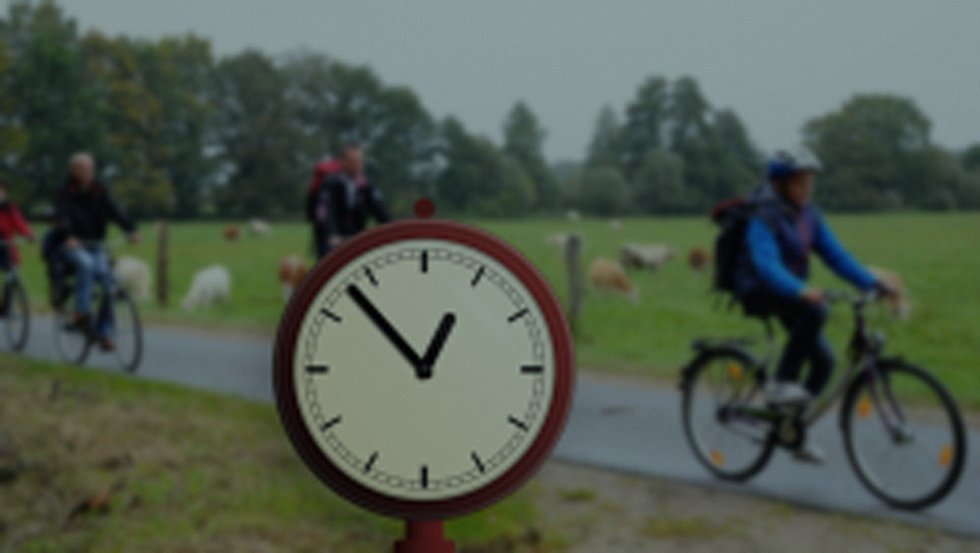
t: h=12 m=53
